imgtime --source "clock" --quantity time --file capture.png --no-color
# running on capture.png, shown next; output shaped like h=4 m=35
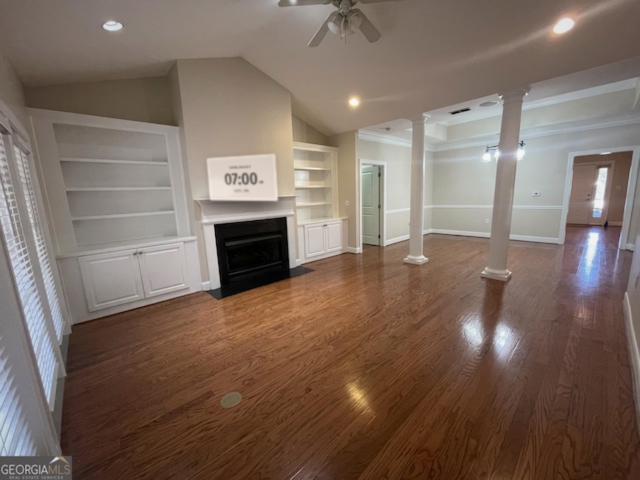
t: h=7 m=0
